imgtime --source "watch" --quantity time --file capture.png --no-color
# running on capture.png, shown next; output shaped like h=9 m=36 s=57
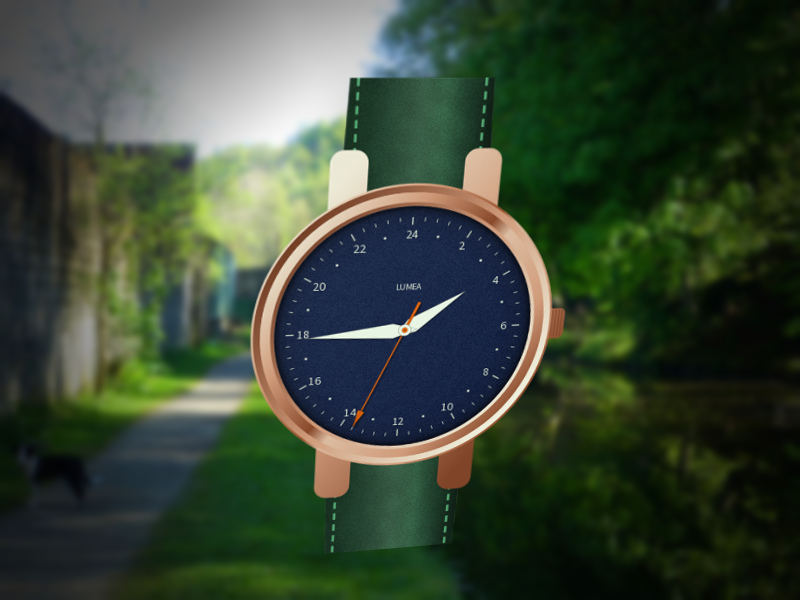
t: h=3 m=44 s=34
